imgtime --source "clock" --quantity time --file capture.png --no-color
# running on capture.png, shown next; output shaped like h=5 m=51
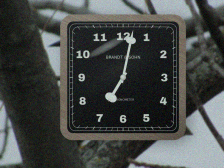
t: h=7 m=2
